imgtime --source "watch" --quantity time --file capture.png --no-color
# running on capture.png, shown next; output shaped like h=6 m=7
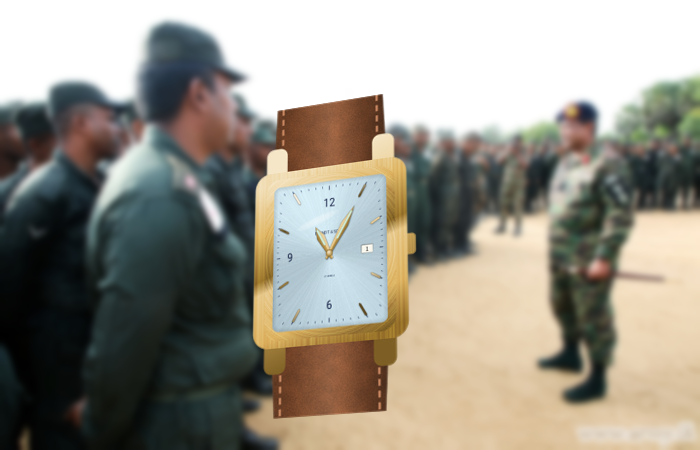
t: h=11 m=5
